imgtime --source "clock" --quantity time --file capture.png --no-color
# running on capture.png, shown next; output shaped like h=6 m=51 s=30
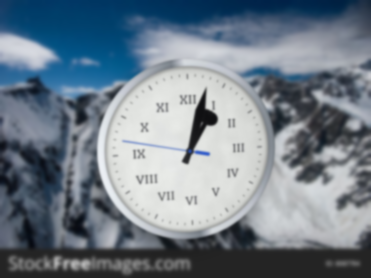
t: h=1 m=2 s=47
